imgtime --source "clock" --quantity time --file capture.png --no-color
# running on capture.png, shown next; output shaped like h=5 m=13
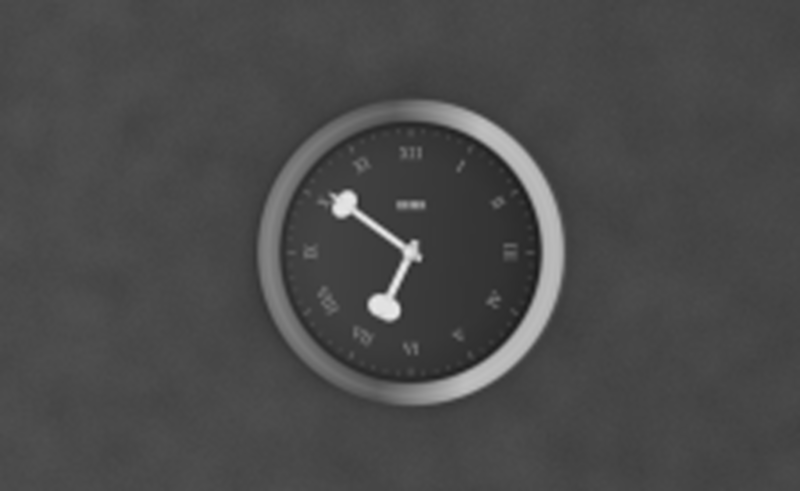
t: h=6 m=51
